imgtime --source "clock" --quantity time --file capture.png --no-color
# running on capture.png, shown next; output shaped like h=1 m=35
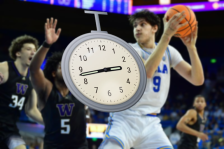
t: h=2 m=43
